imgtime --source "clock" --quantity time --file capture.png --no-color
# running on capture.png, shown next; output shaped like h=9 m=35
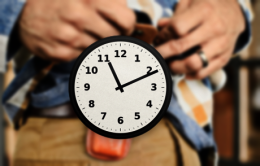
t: h=11 m=11
